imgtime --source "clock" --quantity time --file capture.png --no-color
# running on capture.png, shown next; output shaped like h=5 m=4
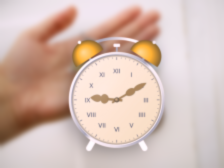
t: h=9 m=10
